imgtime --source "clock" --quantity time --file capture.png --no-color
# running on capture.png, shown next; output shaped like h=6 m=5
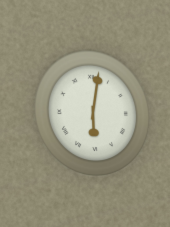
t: h=6 m=2
